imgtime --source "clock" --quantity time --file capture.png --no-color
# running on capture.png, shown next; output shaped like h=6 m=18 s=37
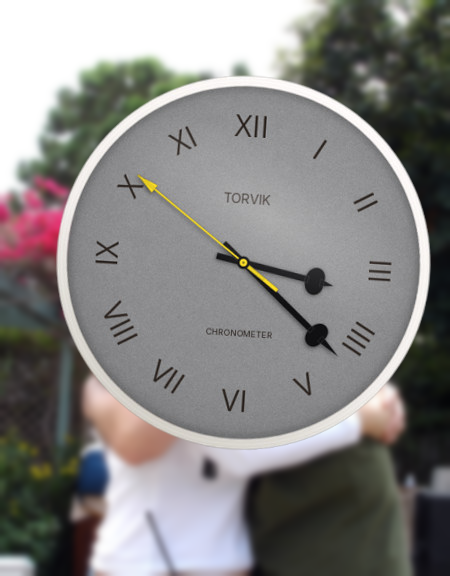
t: h=3 m=21 s=51
